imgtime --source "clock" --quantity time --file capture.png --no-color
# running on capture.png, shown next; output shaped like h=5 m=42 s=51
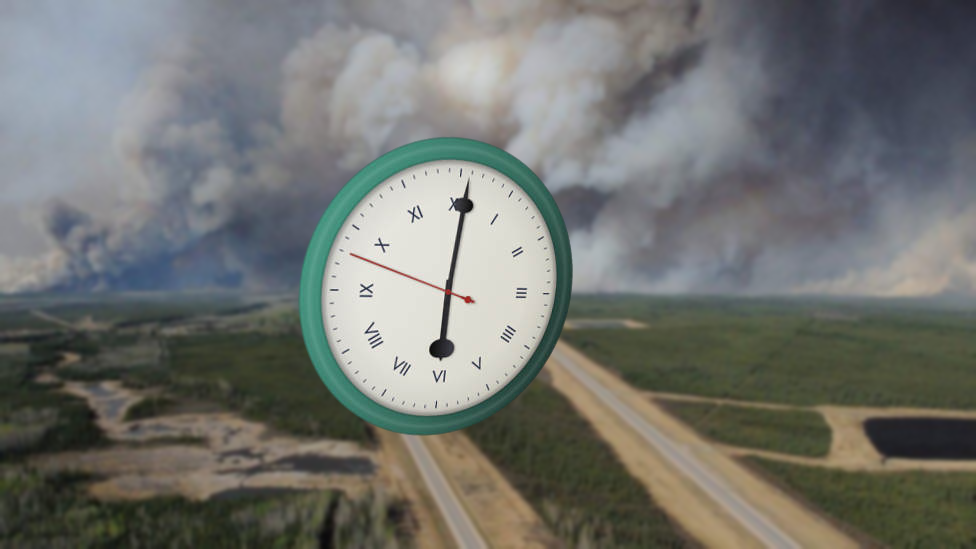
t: h=6 m=0 s=48
